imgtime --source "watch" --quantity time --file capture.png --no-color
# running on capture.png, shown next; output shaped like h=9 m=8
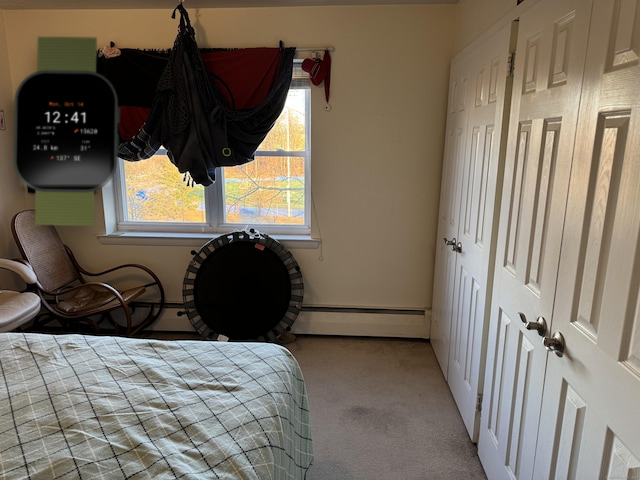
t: h=12 m=41
